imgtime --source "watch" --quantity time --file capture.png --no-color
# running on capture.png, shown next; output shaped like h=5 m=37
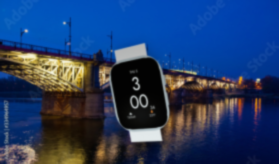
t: h=3 m=0
